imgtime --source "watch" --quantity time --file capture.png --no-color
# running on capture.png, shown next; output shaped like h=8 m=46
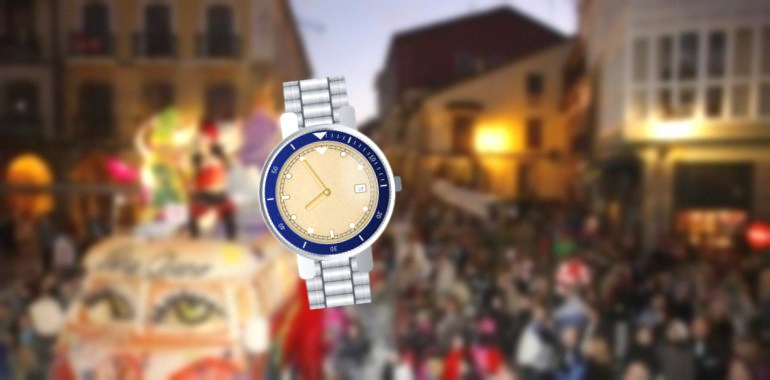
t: h=7 m=55
